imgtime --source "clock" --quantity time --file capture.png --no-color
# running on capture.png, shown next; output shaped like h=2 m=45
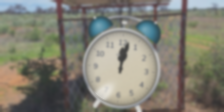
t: h=12 m=2
